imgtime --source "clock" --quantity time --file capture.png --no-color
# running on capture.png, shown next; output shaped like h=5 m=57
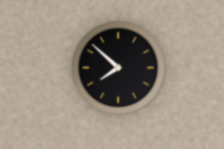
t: h=7 m=52
